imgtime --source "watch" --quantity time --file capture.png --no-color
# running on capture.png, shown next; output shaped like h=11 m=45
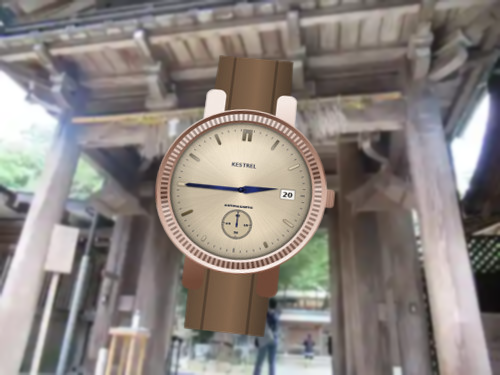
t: h=2 m=45
